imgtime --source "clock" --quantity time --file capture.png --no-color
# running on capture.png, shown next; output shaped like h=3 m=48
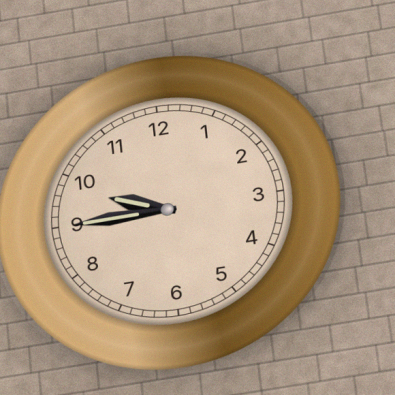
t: h=9 m=45
